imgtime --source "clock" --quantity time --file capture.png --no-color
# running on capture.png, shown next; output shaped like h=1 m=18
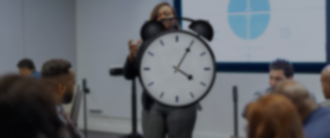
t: h=4 m=5
